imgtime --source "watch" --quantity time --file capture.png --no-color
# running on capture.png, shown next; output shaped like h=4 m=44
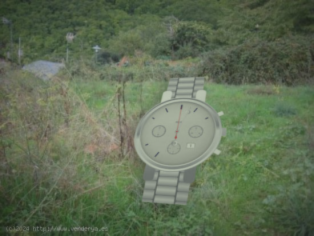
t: h=6 m=3
